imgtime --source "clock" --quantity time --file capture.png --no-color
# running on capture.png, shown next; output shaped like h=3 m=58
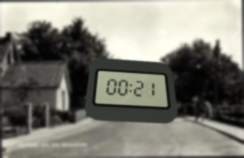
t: h=0 m=21
